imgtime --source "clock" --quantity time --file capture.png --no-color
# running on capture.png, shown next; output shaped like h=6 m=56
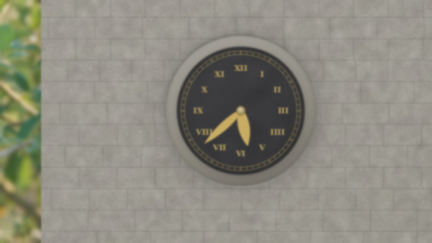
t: h=5 m=38
